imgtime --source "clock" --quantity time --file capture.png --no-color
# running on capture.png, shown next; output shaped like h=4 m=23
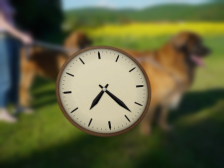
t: h=7 m=23
